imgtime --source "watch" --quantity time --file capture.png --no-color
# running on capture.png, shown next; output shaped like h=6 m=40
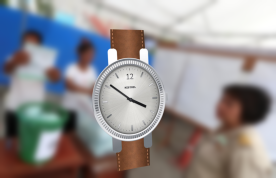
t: h=3 m=51
